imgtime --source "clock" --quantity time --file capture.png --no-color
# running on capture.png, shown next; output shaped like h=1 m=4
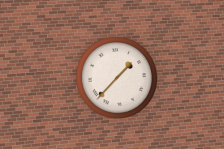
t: h=1 m=38
